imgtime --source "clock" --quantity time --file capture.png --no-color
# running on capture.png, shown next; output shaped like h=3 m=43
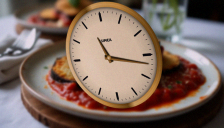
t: h=11 m=17
